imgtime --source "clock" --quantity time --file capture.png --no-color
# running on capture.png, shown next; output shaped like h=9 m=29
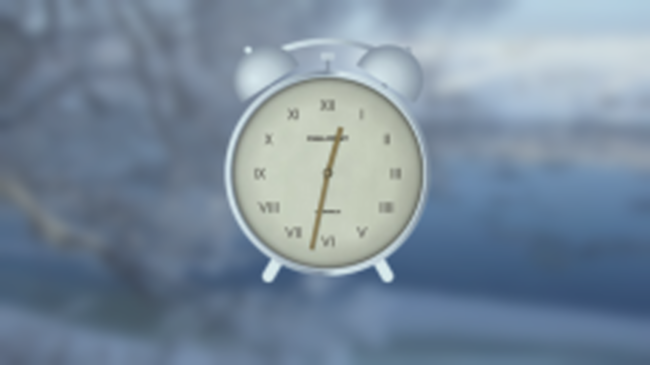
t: h=12 m=32
